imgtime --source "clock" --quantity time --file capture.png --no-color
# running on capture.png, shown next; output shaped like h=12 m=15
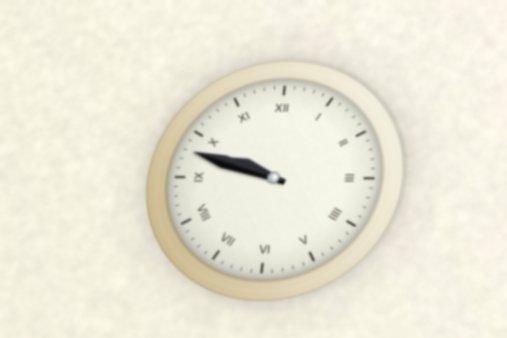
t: h=9 m=48
